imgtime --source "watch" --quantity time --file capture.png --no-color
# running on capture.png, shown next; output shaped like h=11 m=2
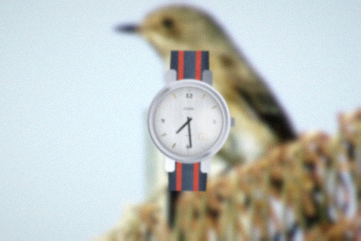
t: h=7 m=29
